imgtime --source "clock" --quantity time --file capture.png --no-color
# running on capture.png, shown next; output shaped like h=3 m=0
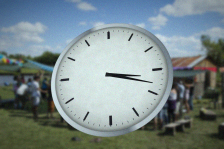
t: h=3 m=18
